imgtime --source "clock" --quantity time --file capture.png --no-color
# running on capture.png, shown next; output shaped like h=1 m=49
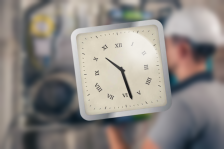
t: h=10 m=28
